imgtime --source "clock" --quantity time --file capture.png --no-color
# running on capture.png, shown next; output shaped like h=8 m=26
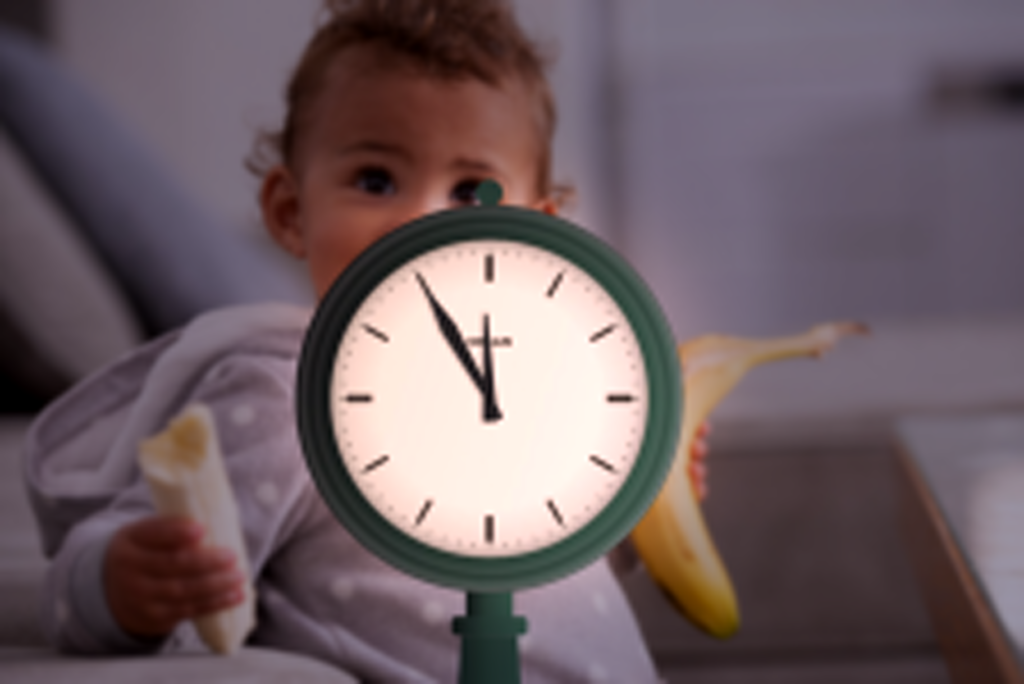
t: h=11 m=55
